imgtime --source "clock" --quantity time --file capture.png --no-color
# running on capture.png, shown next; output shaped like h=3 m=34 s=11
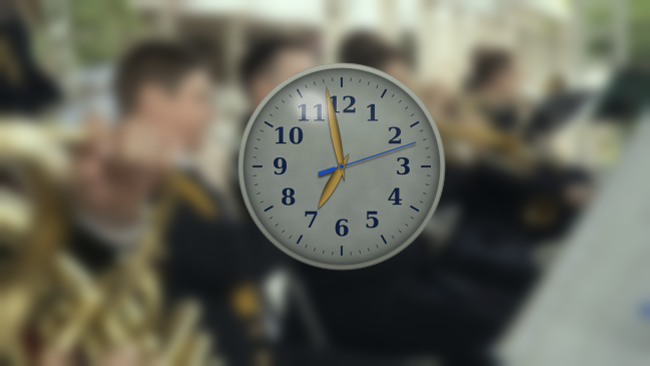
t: h=6 m=58 s=12
